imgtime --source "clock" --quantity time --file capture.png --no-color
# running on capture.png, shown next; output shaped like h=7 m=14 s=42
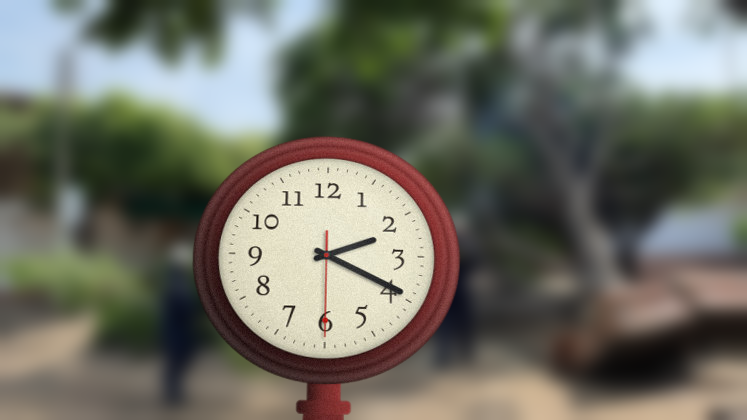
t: h=2 m=19 s=30
